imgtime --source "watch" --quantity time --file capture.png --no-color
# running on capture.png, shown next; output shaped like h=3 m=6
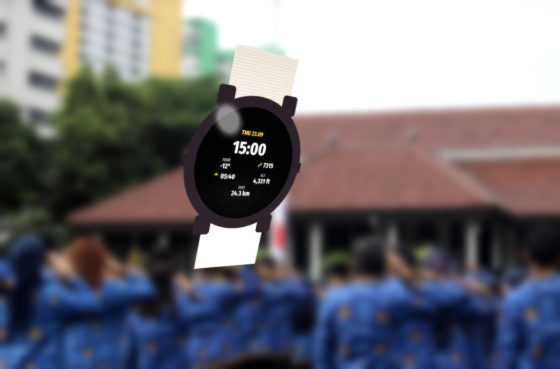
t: h=15 m=0
